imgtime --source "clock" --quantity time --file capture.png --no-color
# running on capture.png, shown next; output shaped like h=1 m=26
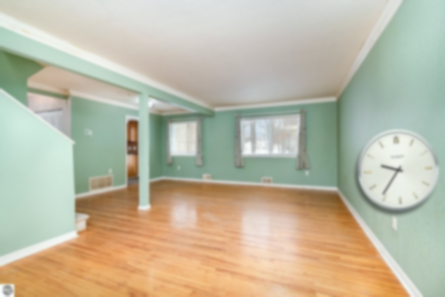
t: h=9 m=36
